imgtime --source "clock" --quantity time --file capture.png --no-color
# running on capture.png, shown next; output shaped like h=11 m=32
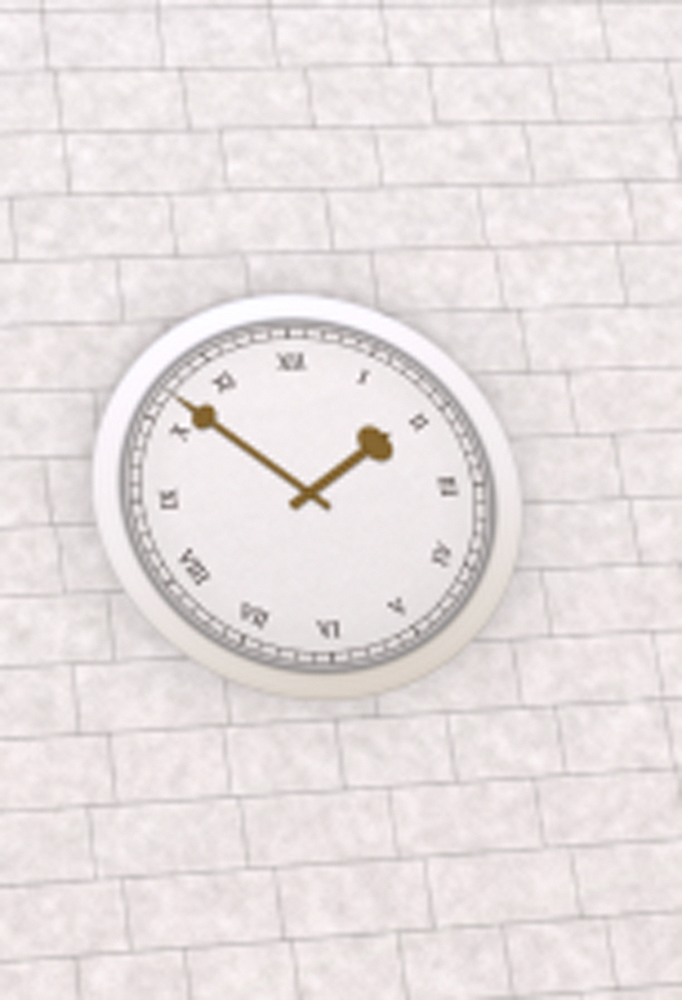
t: h=1 m=52
